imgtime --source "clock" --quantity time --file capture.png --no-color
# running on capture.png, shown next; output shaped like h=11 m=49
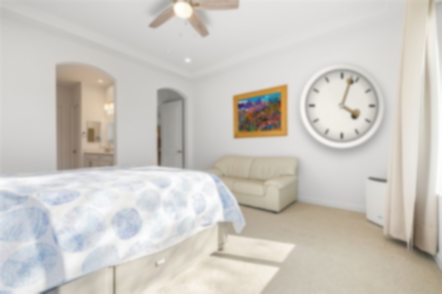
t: h=4 m=3
